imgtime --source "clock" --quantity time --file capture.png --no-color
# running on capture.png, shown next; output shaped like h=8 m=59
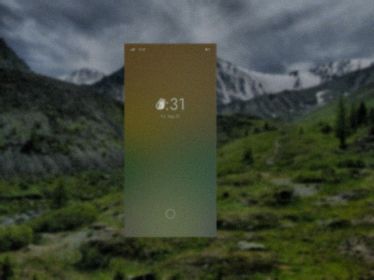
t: h=6 m=31
